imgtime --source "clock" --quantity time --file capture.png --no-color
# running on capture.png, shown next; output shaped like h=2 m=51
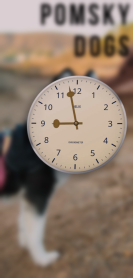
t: h=8 m=58
